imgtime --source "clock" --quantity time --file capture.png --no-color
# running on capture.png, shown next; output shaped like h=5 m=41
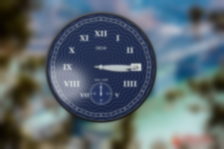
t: h=3 m=15
